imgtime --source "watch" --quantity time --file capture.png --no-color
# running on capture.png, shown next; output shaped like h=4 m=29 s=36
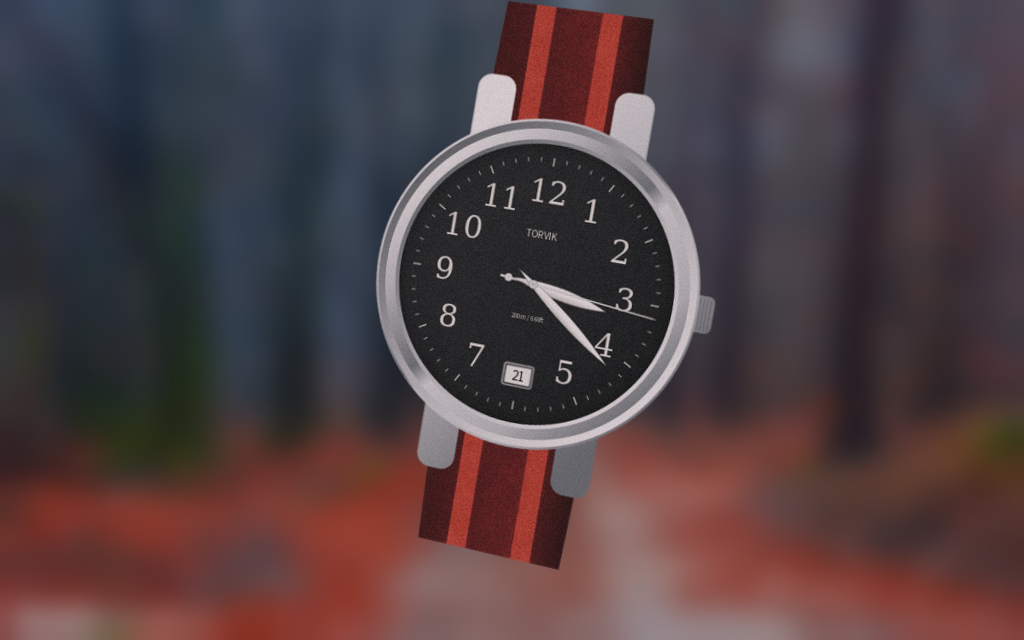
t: h=3 m=21 s=16
